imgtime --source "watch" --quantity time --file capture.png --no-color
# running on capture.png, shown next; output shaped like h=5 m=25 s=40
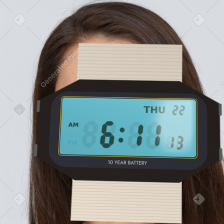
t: h=6 m=11 s=13
